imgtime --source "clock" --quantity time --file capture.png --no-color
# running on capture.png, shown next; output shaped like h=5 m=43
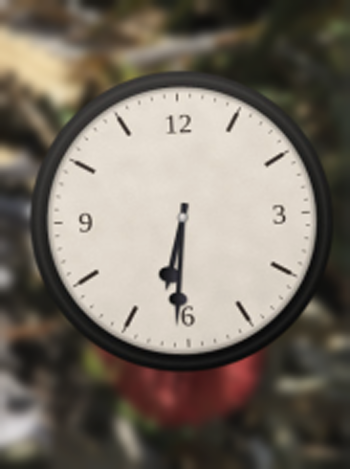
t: h=6 m=31
